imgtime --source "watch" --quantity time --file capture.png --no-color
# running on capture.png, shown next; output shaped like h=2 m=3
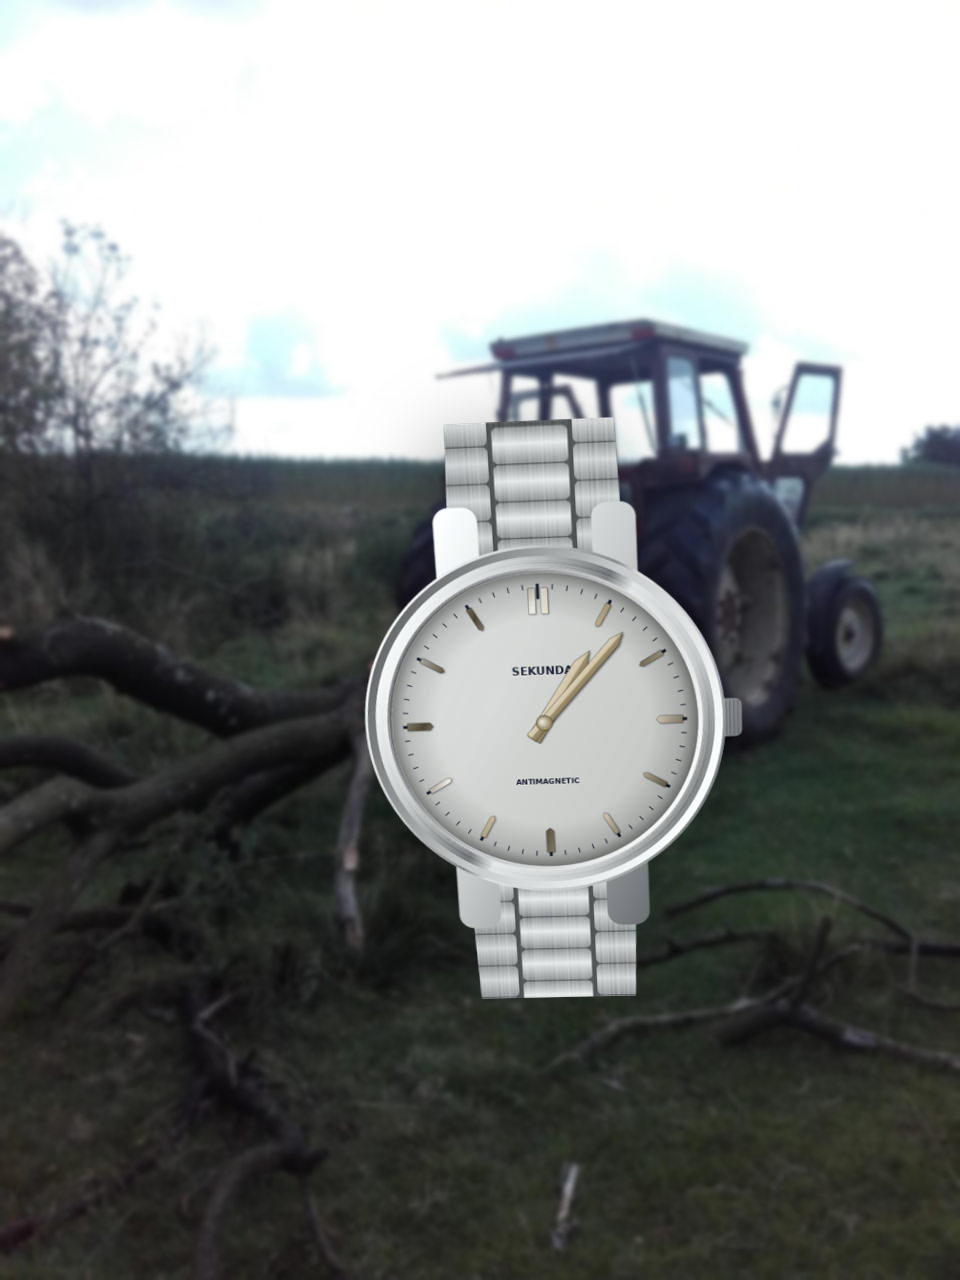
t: h=1 m=7
